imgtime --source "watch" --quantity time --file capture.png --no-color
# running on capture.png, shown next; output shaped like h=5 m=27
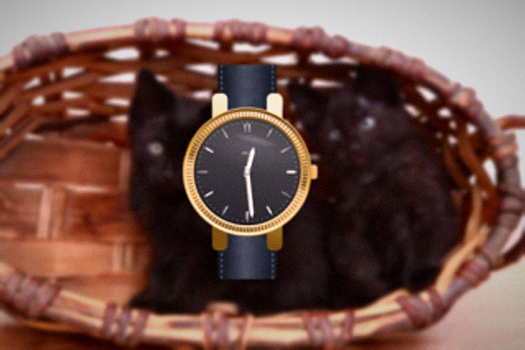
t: h=12 m=29
